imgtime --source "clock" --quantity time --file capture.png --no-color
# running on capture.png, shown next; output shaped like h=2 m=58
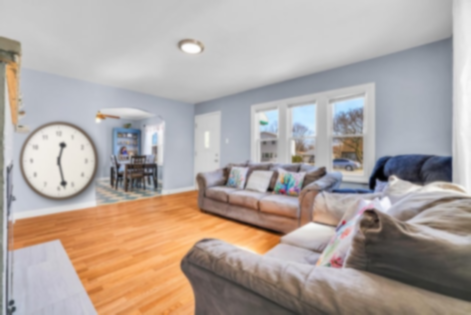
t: h=12 m=28
